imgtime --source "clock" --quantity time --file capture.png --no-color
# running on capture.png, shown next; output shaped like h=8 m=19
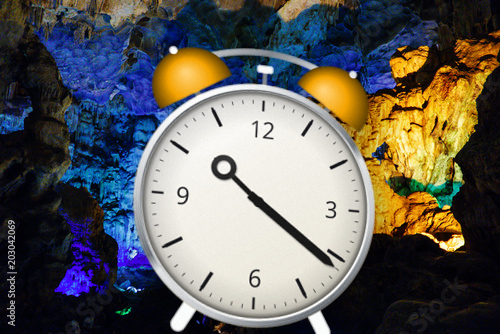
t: h=10 m=21
